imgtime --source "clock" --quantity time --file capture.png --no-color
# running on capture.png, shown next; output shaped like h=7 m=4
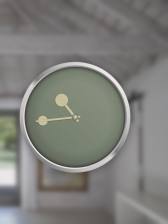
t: h=10 m=44
